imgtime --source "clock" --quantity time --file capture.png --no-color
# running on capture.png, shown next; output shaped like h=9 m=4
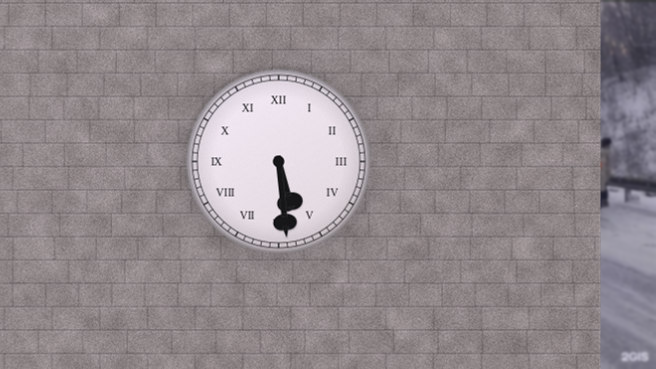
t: h=5 m=29
